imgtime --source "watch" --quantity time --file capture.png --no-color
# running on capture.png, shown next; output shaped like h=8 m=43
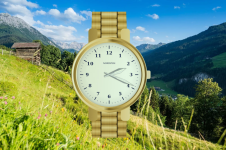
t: h=2 m=19
